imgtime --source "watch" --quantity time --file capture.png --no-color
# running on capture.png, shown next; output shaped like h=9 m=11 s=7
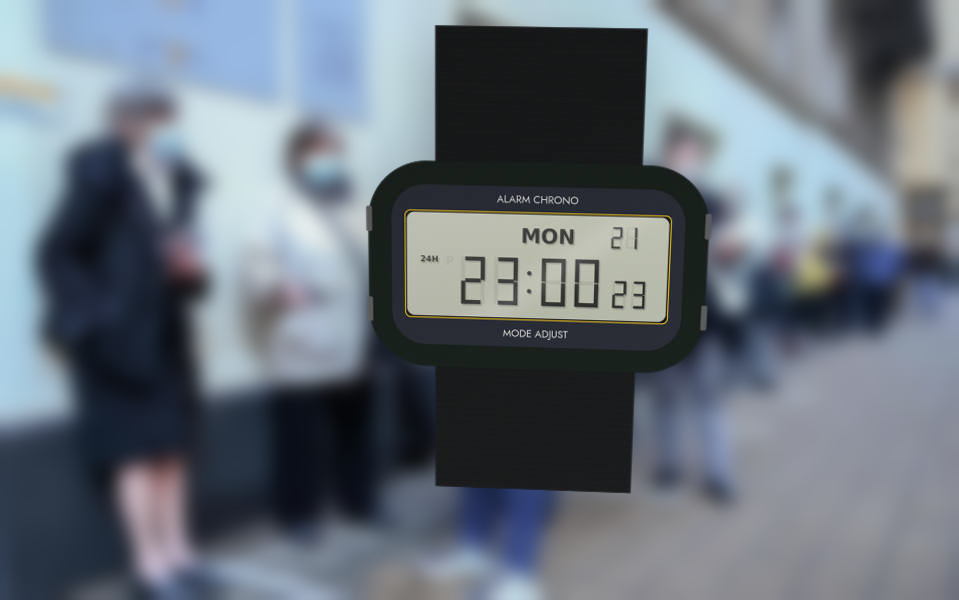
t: h=23 m=0 s=23
